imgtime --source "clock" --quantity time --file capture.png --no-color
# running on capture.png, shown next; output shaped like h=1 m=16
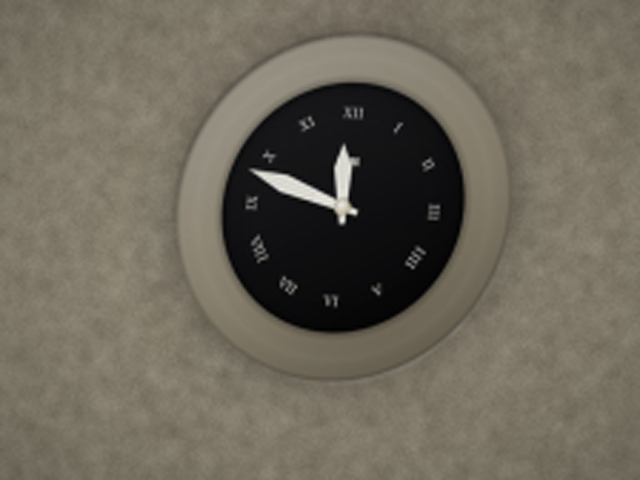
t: h=11 m=48
